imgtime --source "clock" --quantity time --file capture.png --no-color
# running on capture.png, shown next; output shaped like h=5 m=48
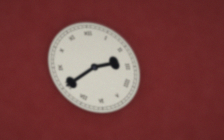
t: h=2 m=40
